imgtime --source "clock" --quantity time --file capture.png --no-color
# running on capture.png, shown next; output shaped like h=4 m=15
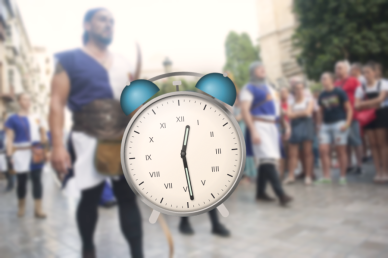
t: h=12 m=29
